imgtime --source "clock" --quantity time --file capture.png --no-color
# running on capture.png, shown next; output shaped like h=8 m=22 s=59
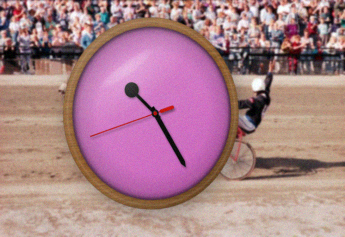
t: h=10 m=24 s=42
